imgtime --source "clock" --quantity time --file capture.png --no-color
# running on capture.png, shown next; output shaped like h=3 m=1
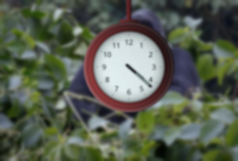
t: h=4 m=22
